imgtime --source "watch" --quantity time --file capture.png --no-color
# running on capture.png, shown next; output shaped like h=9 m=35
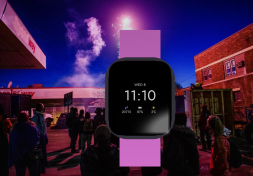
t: h=11 m=10
